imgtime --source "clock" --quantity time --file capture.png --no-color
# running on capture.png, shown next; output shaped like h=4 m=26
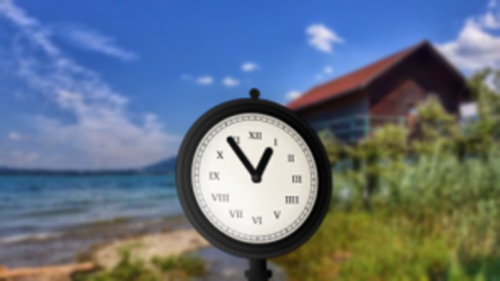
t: h=12 m=54
